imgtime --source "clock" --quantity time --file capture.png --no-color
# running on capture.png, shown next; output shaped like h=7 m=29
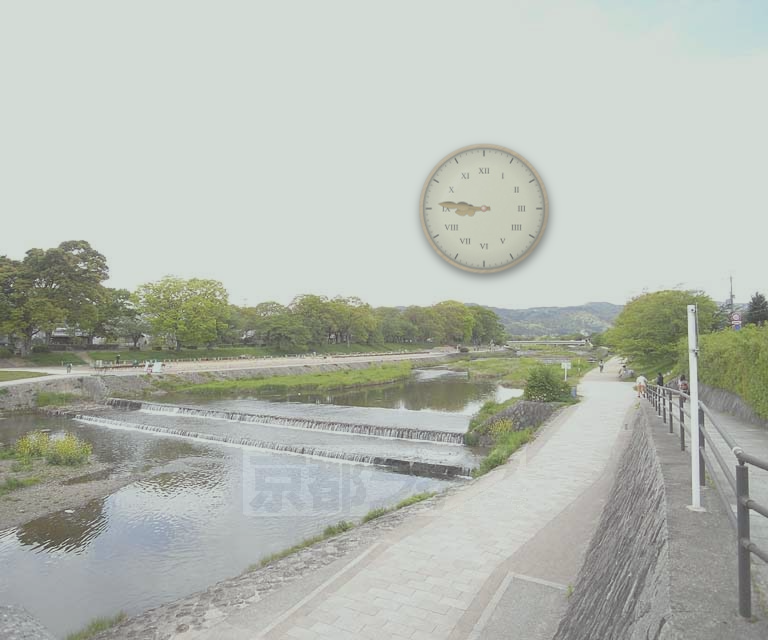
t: h=8 m=46
